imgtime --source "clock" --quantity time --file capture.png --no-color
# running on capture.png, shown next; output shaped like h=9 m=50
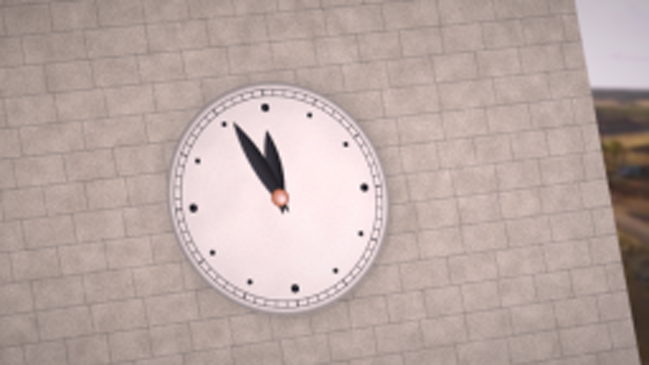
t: h=11 m=56
